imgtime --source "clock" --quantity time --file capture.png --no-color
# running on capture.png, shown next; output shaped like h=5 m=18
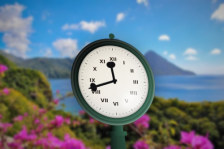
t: h=11 m=42
